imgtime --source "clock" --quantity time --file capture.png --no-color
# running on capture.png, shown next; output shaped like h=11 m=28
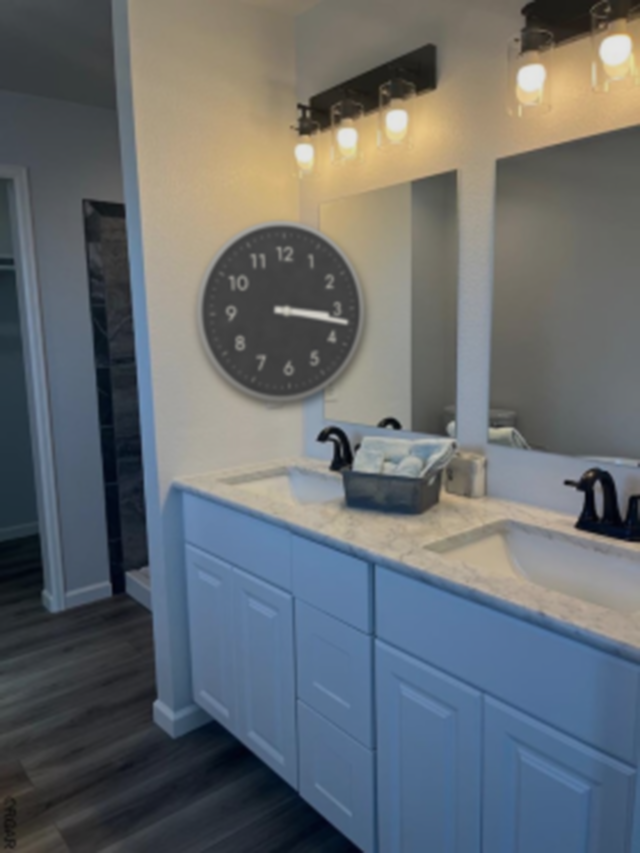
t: h=3 m=17
